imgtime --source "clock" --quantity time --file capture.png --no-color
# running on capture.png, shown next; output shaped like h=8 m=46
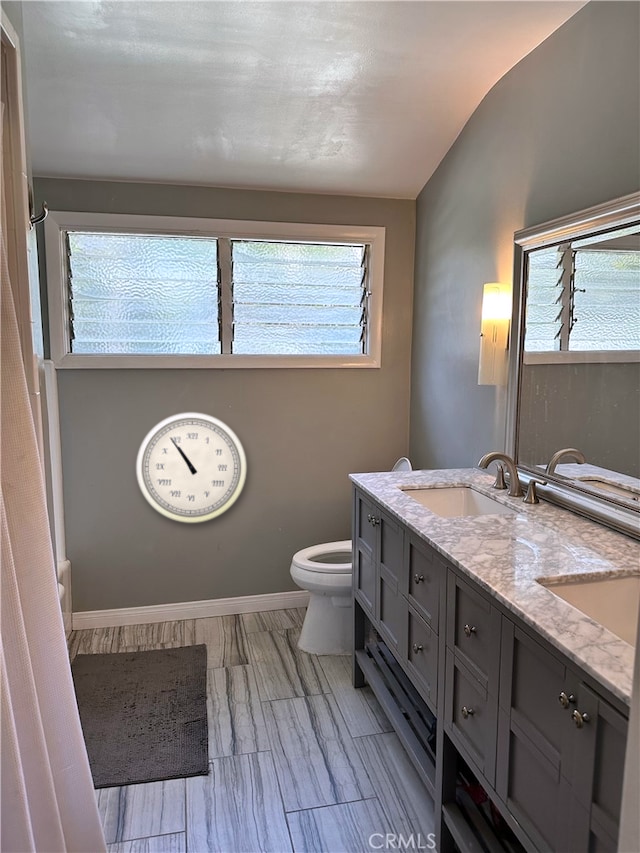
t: h=10 m=54
